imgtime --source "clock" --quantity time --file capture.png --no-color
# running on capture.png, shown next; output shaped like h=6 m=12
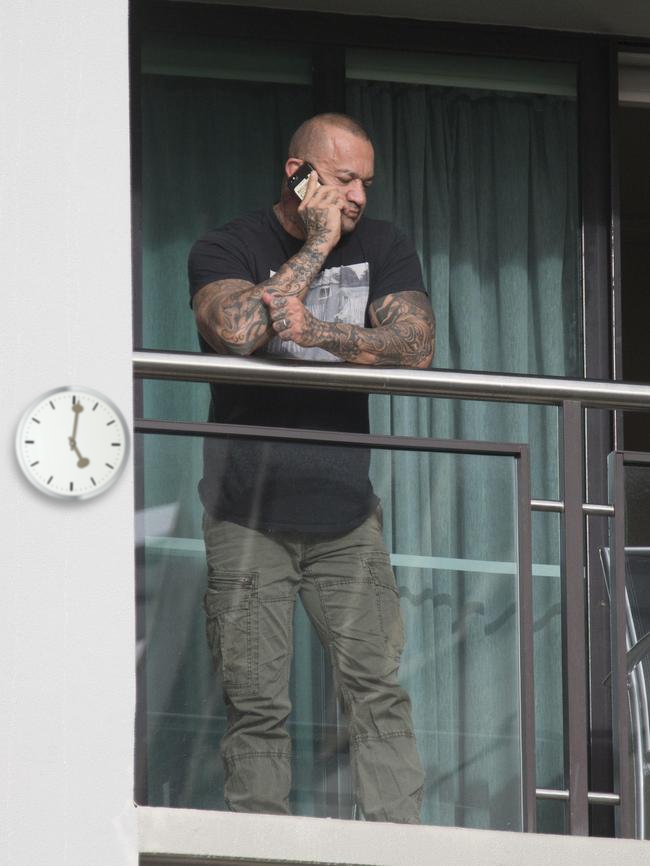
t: h=5 m=1
